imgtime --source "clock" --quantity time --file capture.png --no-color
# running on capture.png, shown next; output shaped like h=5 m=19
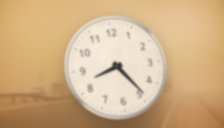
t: h=8 m=24
